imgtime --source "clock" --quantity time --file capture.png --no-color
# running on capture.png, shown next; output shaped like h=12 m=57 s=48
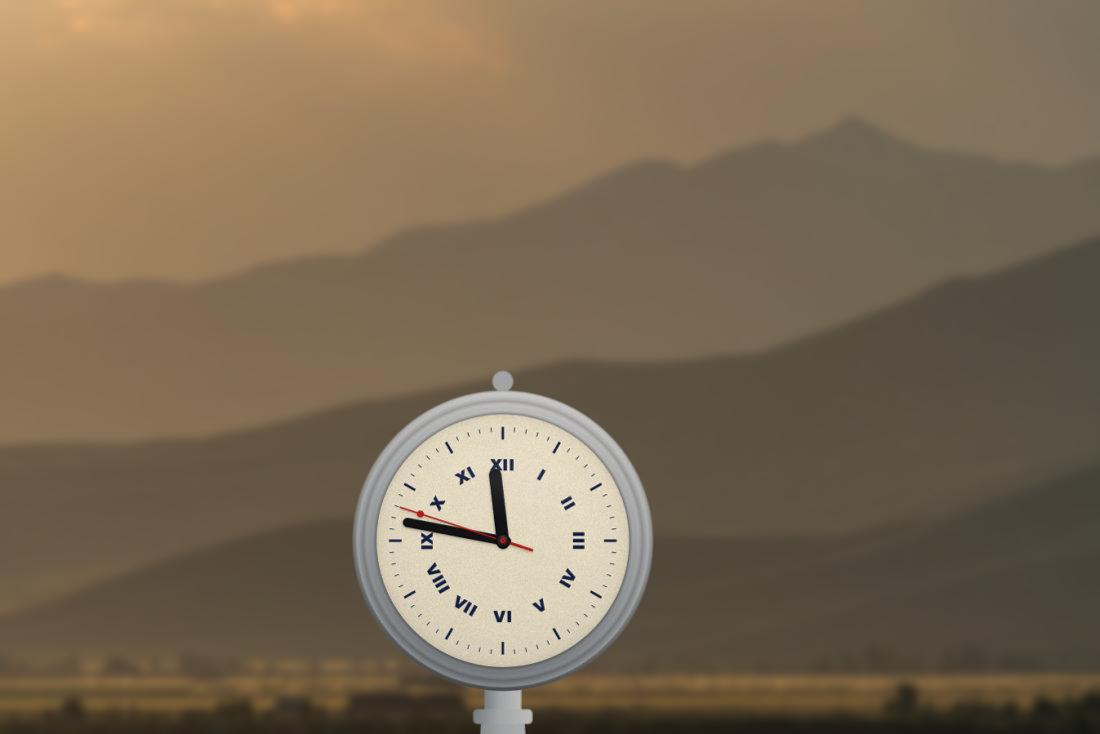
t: h=11 m=46 s=48
